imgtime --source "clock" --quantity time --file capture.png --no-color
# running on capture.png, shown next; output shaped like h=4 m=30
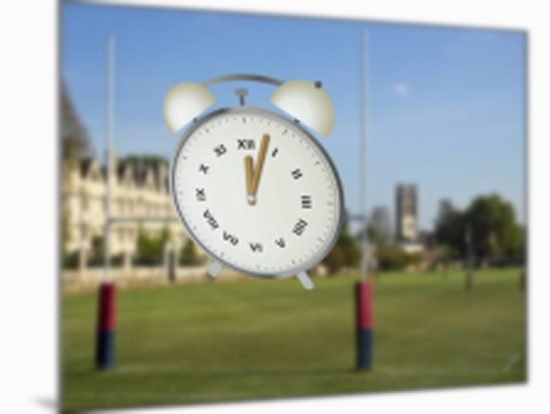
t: h=12 m=3
